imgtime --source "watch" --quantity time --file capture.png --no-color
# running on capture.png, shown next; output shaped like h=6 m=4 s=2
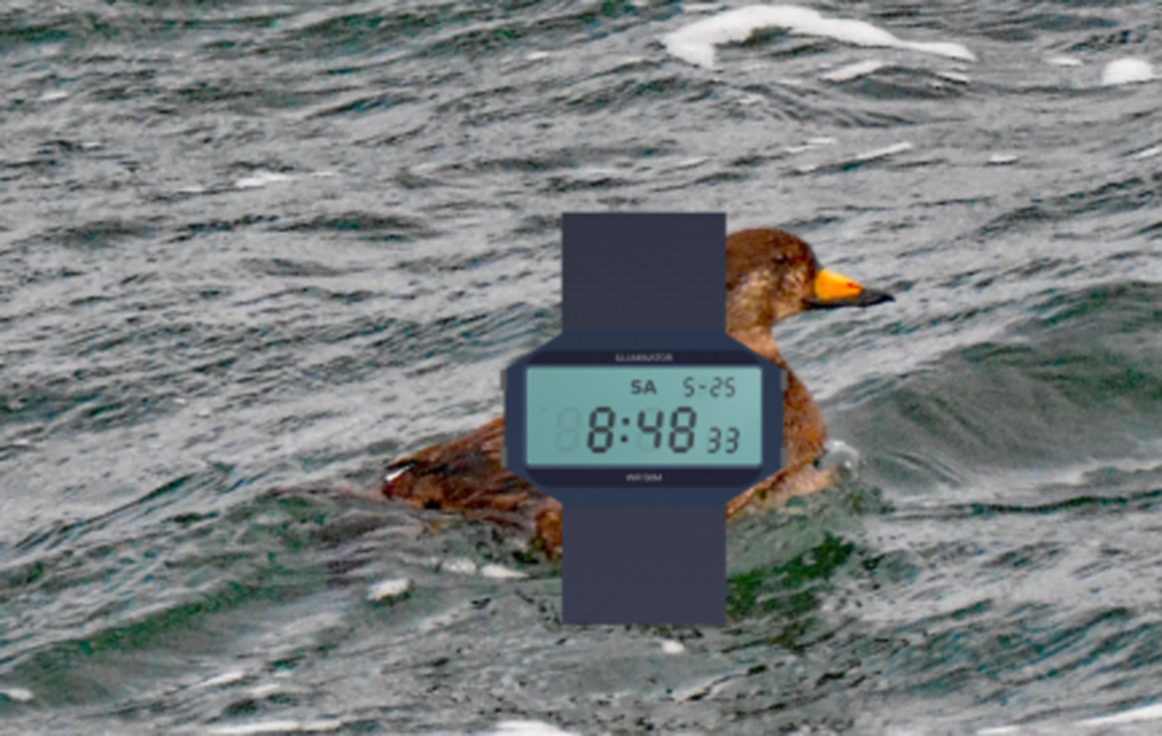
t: h=8 m=48 s=33
